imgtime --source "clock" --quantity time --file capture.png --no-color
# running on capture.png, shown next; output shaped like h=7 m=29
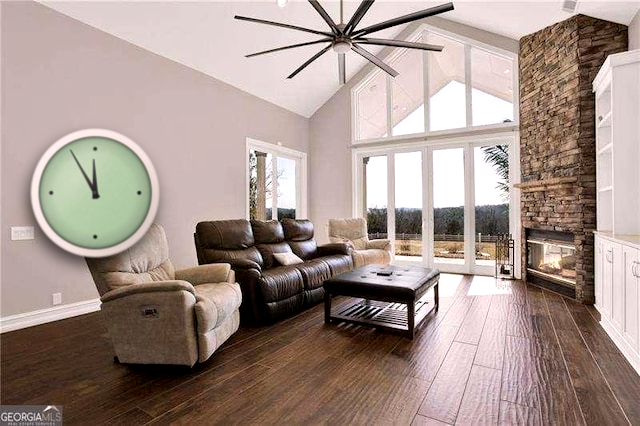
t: h=11 m=55
